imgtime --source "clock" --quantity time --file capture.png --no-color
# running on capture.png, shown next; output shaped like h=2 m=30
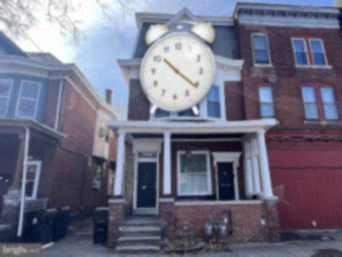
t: h=10 m=21
